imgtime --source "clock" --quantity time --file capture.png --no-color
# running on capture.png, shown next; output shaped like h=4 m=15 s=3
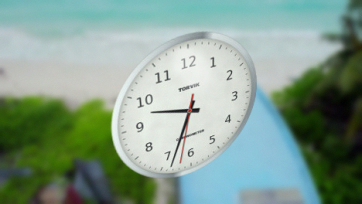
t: h=9 m=33 s=32
